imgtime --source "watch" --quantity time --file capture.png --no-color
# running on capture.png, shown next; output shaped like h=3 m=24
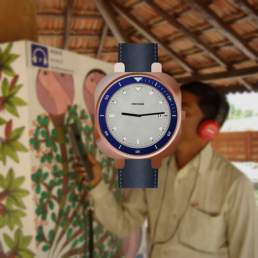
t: h=9 m=14
